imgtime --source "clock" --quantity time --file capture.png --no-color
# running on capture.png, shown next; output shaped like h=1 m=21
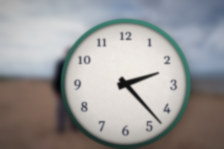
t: h=2 m=23
